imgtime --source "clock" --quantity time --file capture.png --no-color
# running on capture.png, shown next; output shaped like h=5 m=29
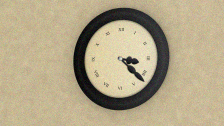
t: h=3 m=22
